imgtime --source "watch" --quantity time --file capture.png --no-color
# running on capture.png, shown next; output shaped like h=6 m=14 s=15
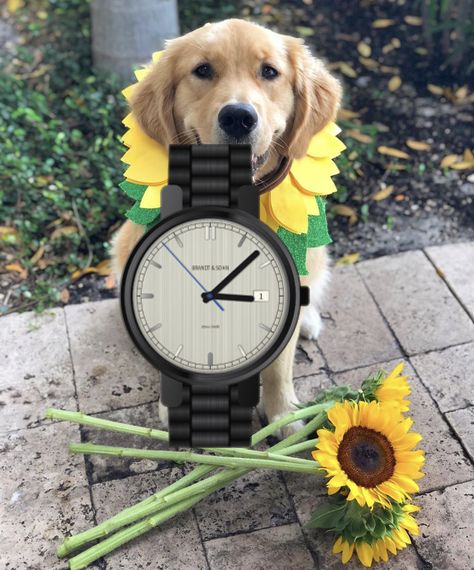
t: h=3 m=7 s=53
